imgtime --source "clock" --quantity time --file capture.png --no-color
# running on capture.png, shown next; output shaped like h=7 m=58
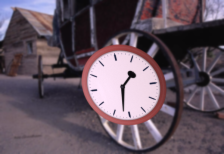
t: h=1 m=32
